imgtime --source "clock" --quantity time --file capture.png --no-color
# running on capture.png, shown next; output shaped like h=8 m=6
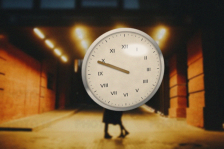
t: h=9 m=49
